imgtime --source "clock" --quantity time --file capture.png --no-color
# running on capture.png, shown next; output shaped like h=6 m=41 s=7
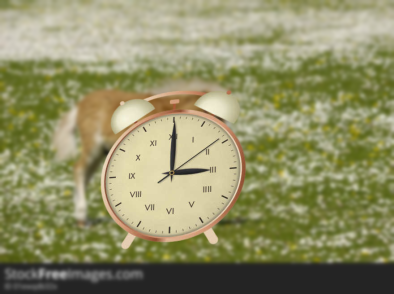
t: h=3 m=0 s=9
